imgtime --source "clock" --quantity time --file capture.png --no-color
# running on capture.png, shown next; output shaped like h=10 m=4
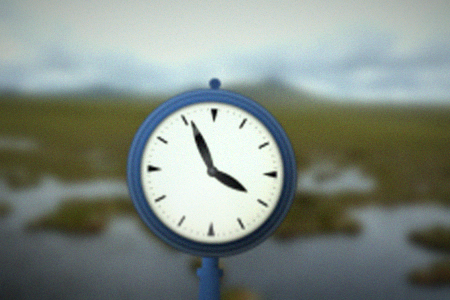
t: h=3 m=56
